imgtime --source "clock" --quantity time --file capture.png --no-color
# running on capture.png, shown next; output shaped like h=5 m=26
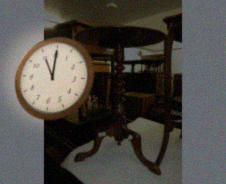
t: h=11 m=0
